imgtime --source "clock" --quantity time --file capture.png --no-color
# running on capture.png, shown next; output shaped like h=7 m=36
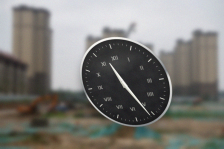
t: h=11 m=26
